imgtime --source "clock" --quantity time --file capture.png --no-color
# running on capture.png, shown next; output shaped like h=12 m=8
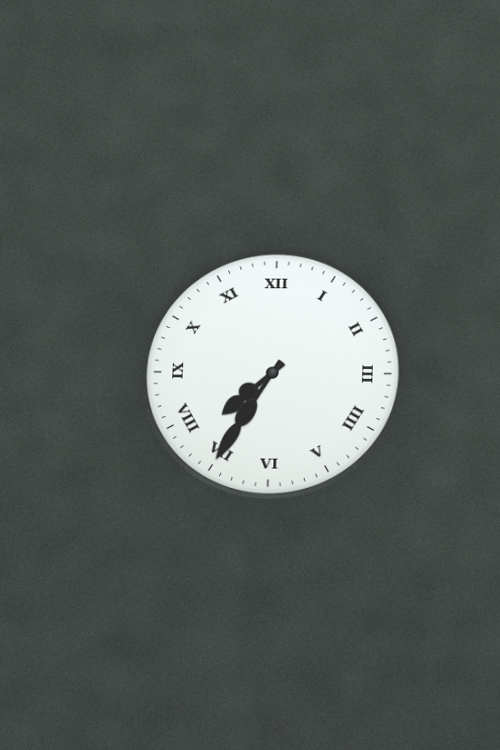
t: h=7 m=35
